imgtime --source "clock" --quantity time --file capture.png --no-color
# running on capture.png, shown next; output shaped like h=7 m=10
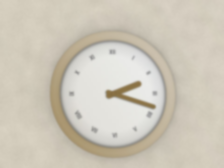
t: h=2 m=18
